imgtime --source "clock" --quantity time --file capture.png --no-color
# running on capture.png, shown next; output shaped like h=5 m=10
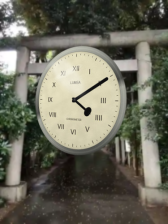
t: h=4 m=10
